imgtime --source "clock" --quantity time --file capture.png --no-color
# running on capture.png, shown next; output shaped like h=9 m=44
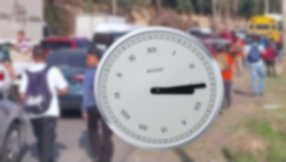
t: h=3 m=15
